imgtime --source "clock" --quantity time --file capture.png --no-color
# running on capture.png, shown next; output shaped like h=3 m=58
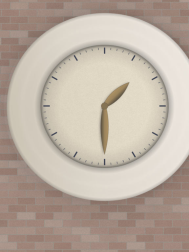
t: h=1 m=30
